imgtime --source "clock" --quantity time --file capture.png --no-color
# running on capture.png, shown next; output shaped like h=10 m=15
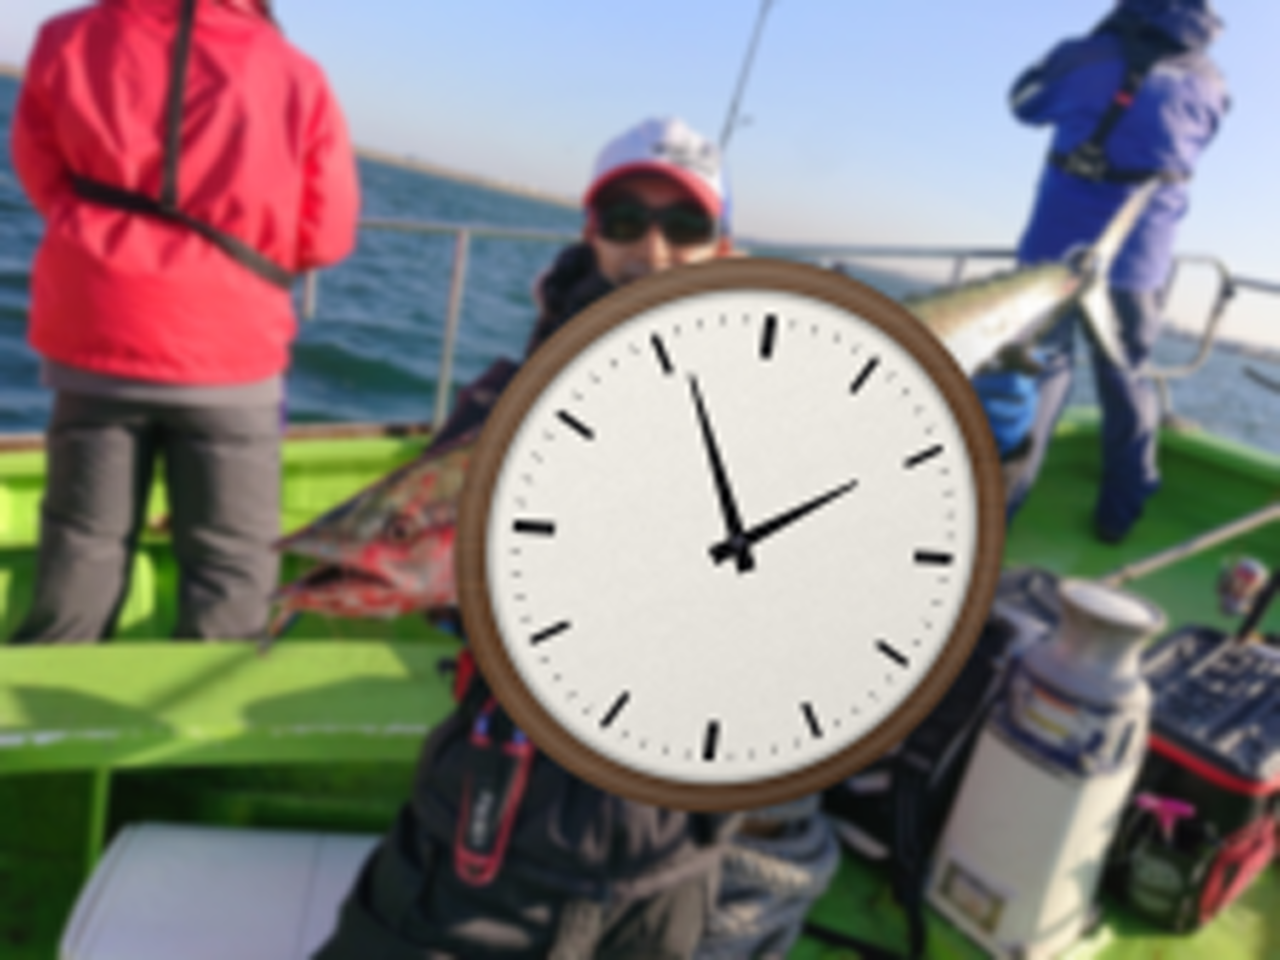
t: h=1 m=56
